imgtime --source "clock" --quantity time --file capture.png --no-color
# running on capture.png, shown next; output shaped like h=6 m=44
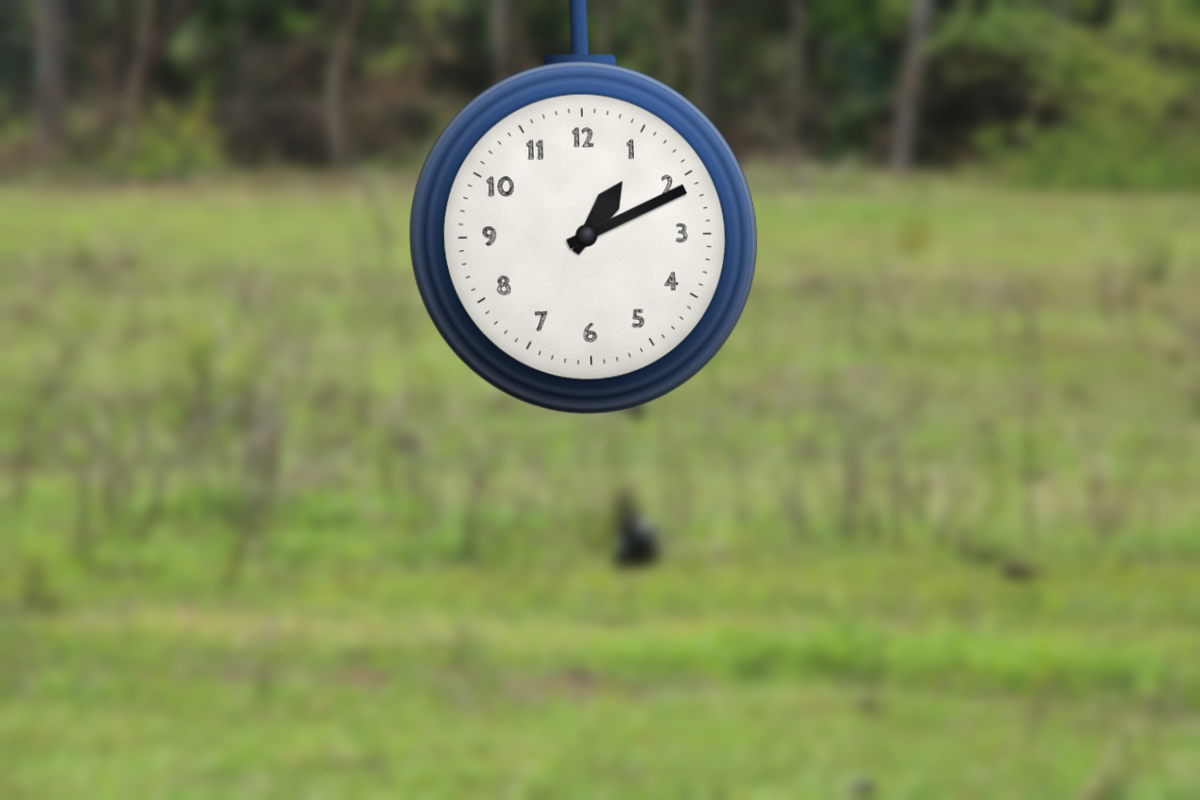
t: h=1 m=11
